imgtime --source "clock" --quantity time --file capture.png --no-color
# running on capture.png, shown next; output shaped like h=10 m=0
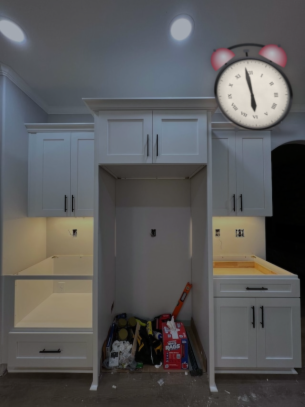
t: h=5 m=59
